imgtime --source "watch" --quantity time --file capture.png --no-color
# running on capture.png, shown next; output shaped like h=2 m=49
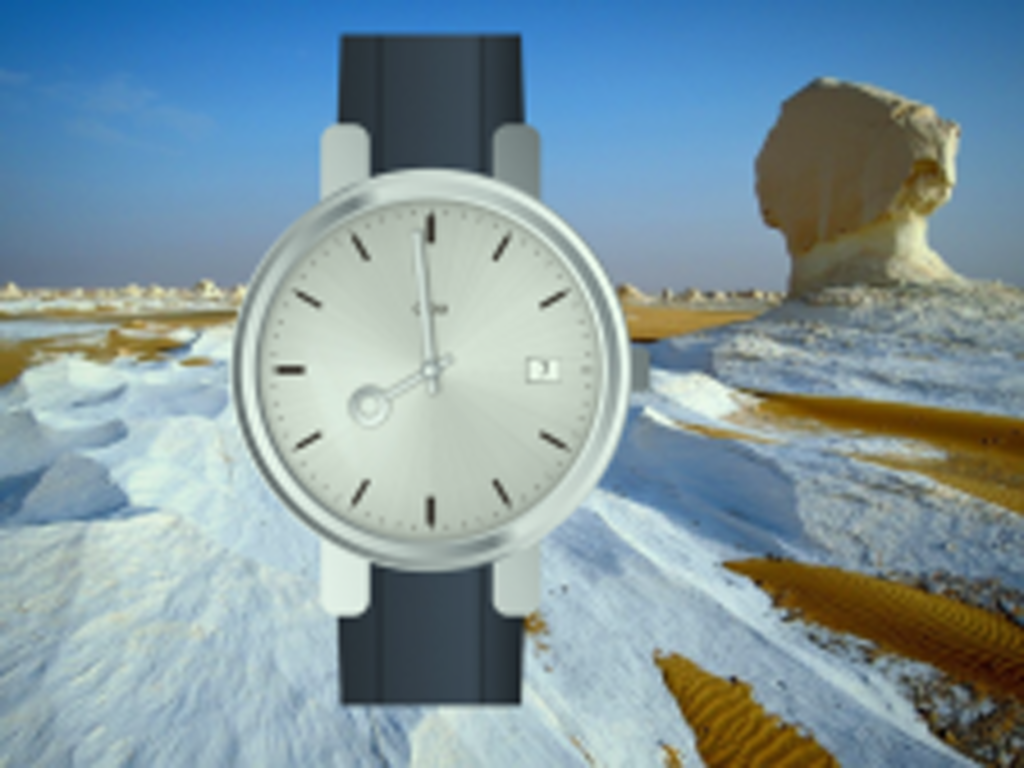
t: h=7 m=59
